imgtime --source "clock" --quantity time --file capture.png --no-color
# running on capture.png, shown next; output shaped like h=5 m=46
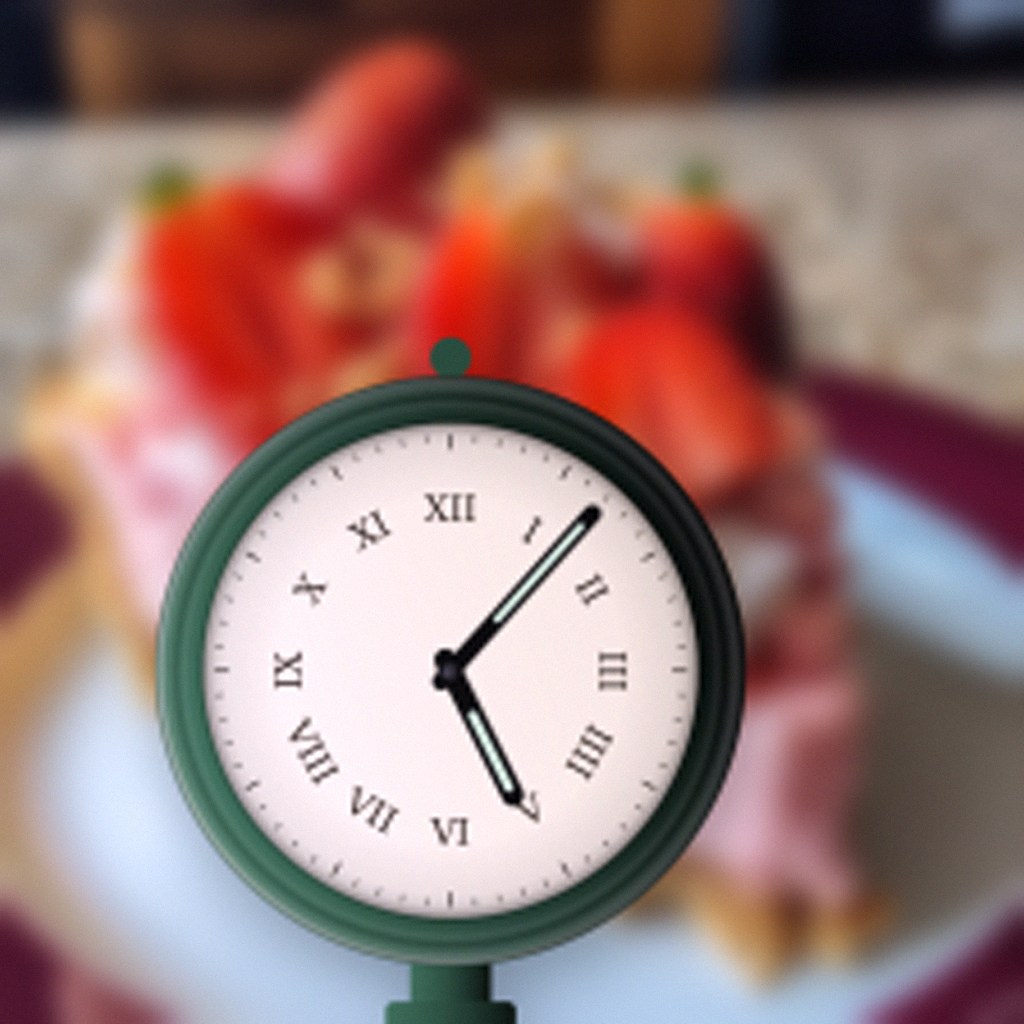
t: h=5 m=7
